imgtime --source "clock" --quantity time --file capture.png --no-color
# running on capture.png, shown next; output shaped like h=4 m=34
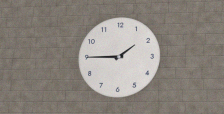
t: h=1 m=45
